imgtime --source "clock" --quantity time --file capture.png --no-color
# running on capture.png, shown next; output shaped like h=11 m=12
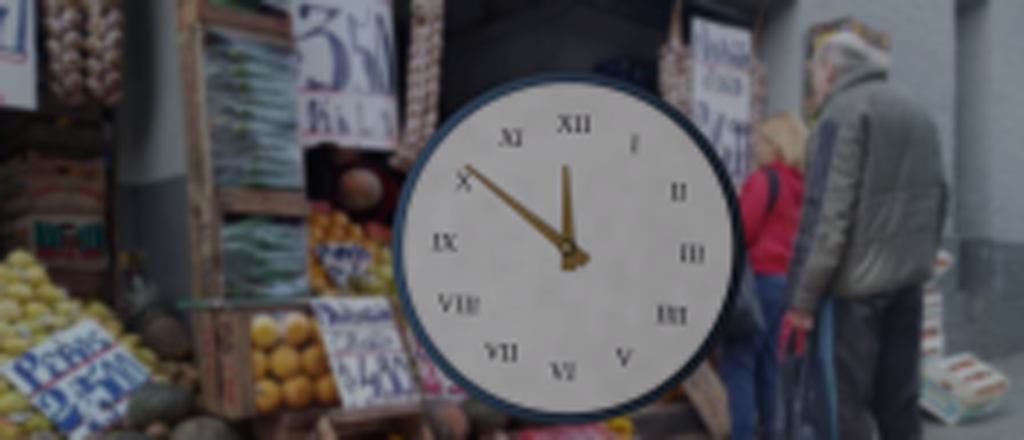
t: h=11 m=51
